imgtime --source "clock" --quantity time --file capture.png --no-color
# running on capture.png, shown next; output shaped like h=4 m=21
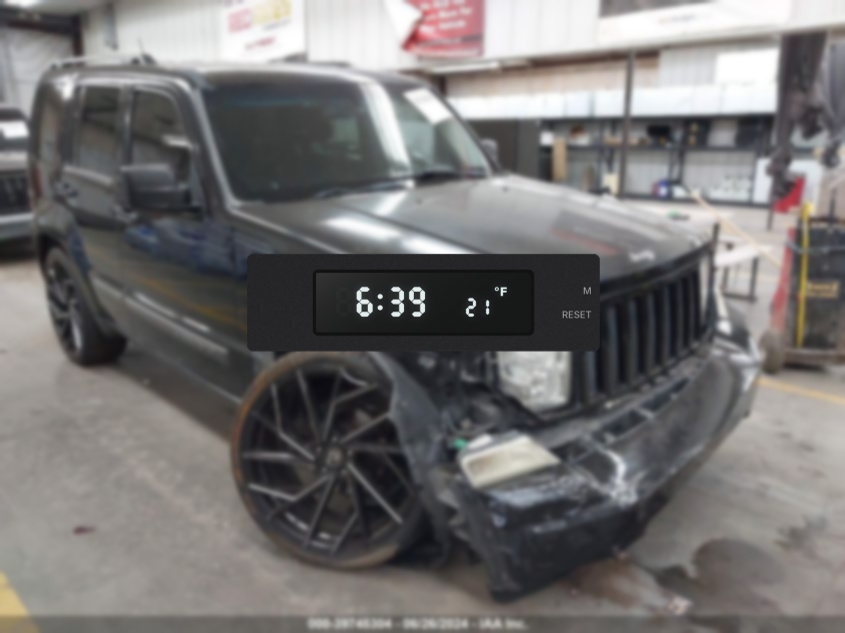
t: h=6 m=39
